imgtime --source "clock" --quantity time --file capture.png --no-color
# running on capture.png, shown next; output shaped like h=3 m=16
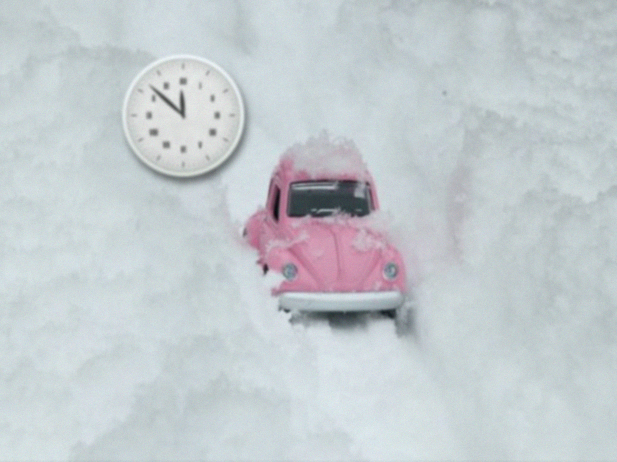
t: h=11 m=52
